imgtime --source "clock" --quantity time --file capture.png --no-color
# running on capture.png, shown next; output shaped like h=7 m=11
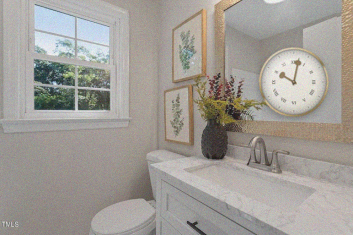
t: h=10 m=2
